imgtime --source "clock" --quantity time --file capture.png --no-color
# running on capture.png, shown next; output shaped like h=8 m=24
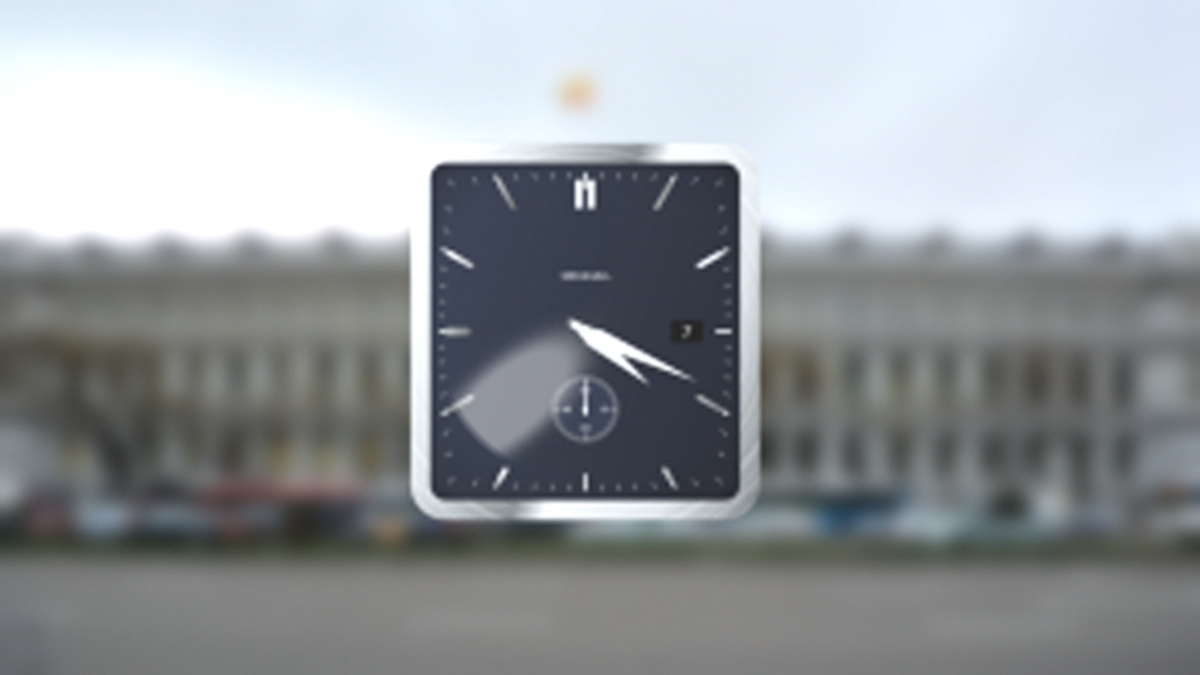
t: h=4 m=19
